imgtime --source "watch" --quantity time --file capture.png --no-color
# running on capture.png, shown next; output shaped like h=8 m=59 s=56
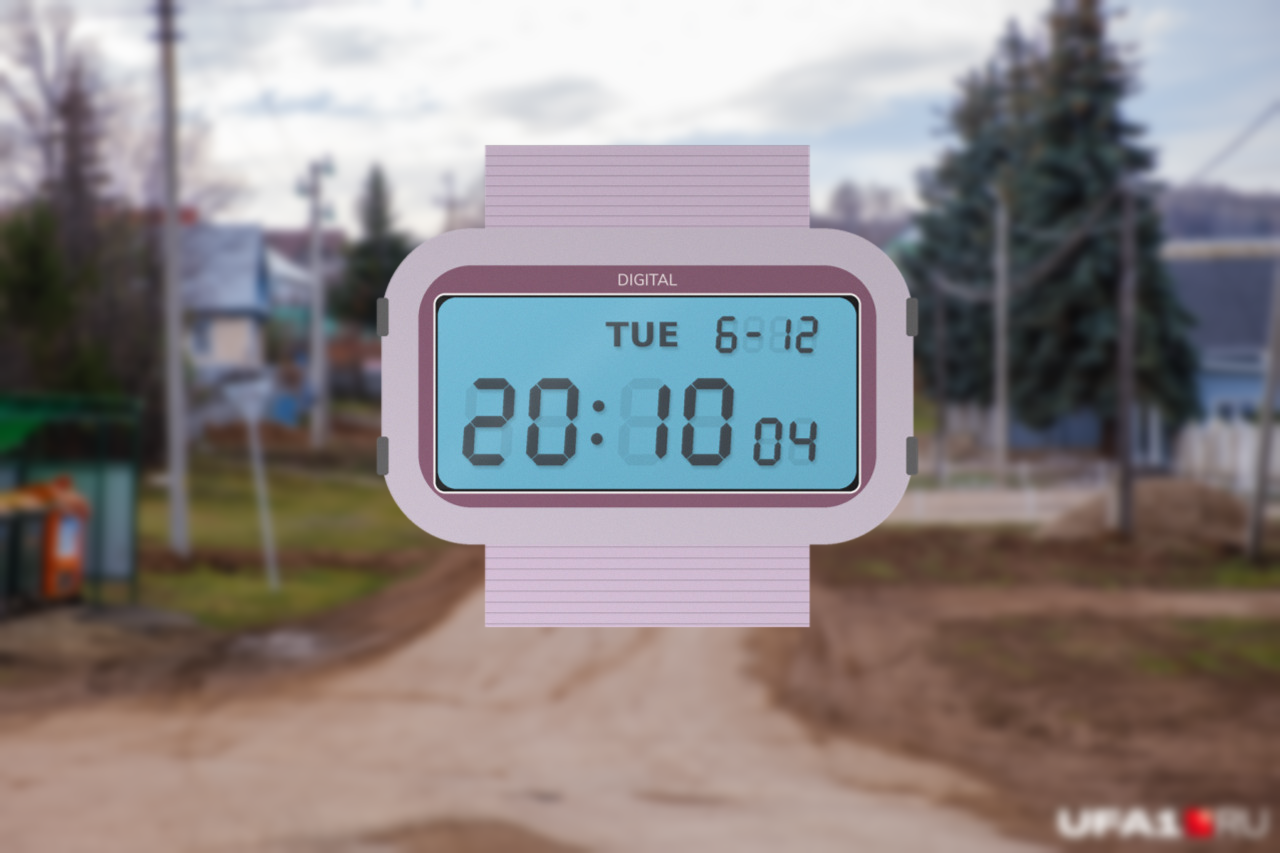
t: h=20 m=10 s=4
